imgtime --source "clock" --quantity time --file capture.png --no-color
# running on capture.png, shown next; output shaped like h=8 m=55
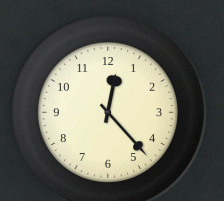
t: h=12 m=23
